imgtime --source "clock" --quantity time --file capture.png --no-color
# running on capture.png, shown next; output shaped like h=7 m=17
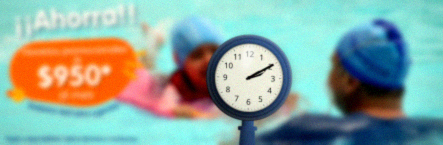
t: h=2 m=10
